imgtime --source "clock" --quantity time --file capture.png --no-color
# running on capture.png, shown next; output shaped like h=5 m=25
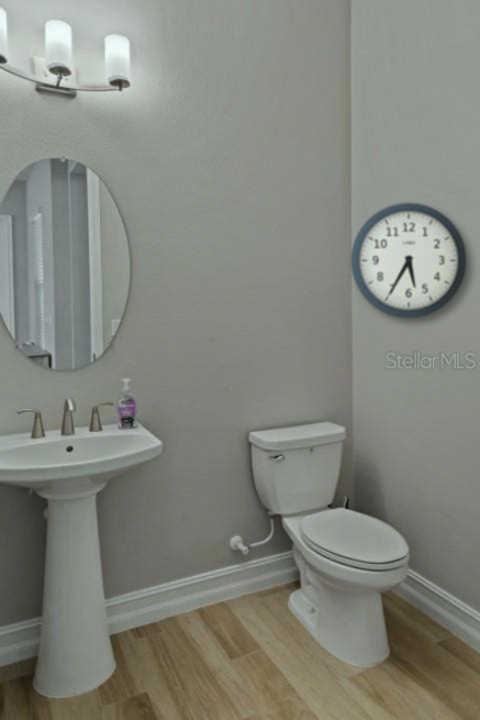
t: h=5 m=35
